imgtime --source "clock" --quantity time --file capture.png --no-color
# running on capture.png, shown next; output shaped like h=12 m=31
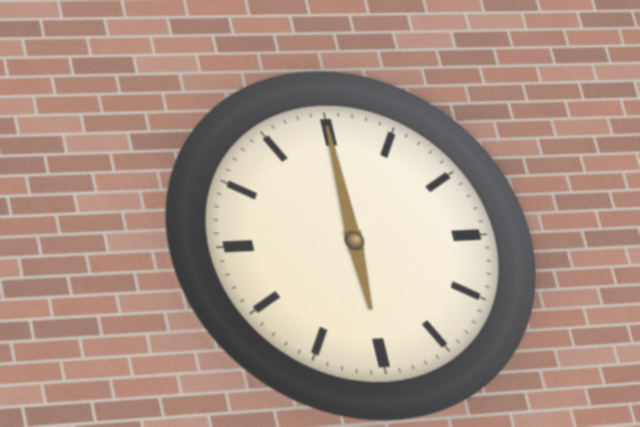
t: h=6 m=0
